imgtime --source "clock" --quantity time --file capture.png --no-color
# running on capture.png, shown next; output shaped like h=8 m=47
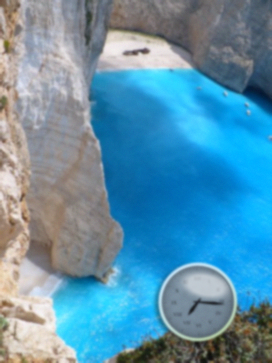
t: h=7 m=16
